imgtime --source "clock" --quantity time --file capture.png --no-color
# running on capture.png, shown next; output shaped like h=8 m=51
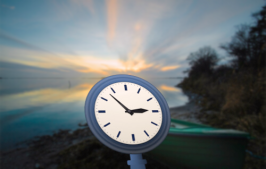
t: h=2 m=53
